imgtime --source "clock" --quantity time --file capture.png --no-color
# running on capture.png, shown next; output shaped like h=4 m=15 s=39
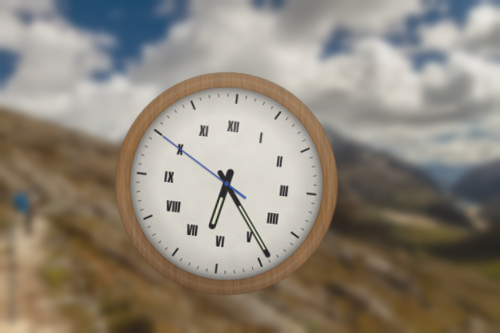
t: h=6 m=23 s=50
